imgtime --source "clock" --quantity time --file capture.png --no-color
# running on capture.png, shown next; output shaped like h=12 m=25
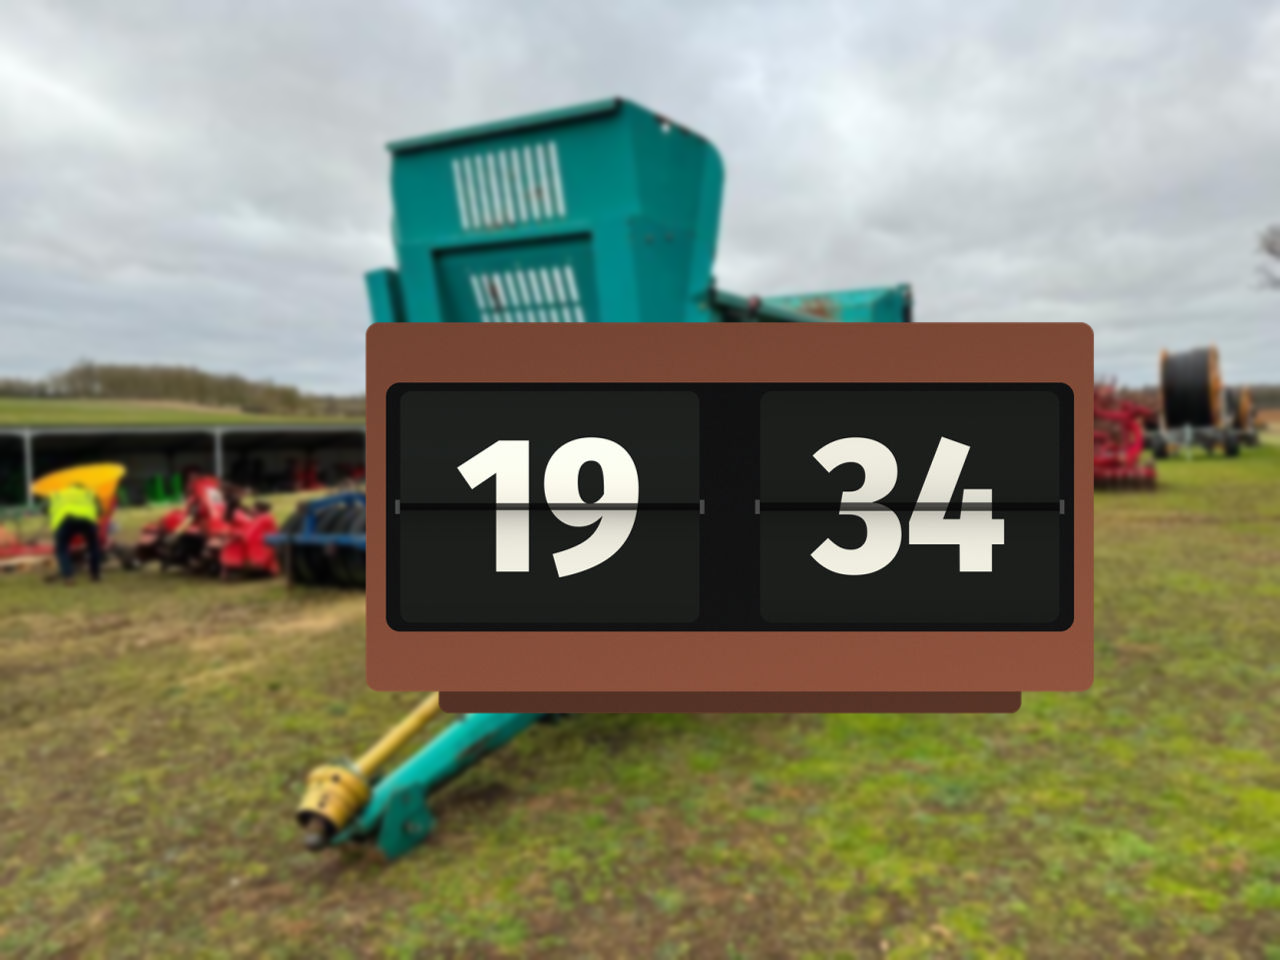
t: h=19 m=34
